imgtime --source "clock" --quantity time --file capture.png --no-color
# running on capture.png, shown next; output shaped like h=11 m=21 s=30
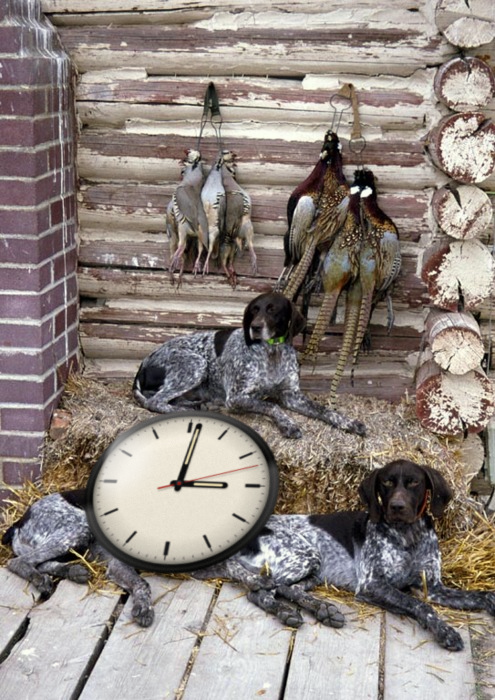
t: h=3 m=1 s=12
